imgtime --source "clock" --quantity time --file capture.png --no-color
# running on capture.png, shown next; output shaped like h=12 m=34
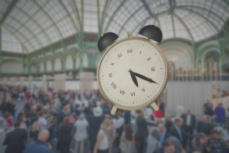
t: h=5 m=20
